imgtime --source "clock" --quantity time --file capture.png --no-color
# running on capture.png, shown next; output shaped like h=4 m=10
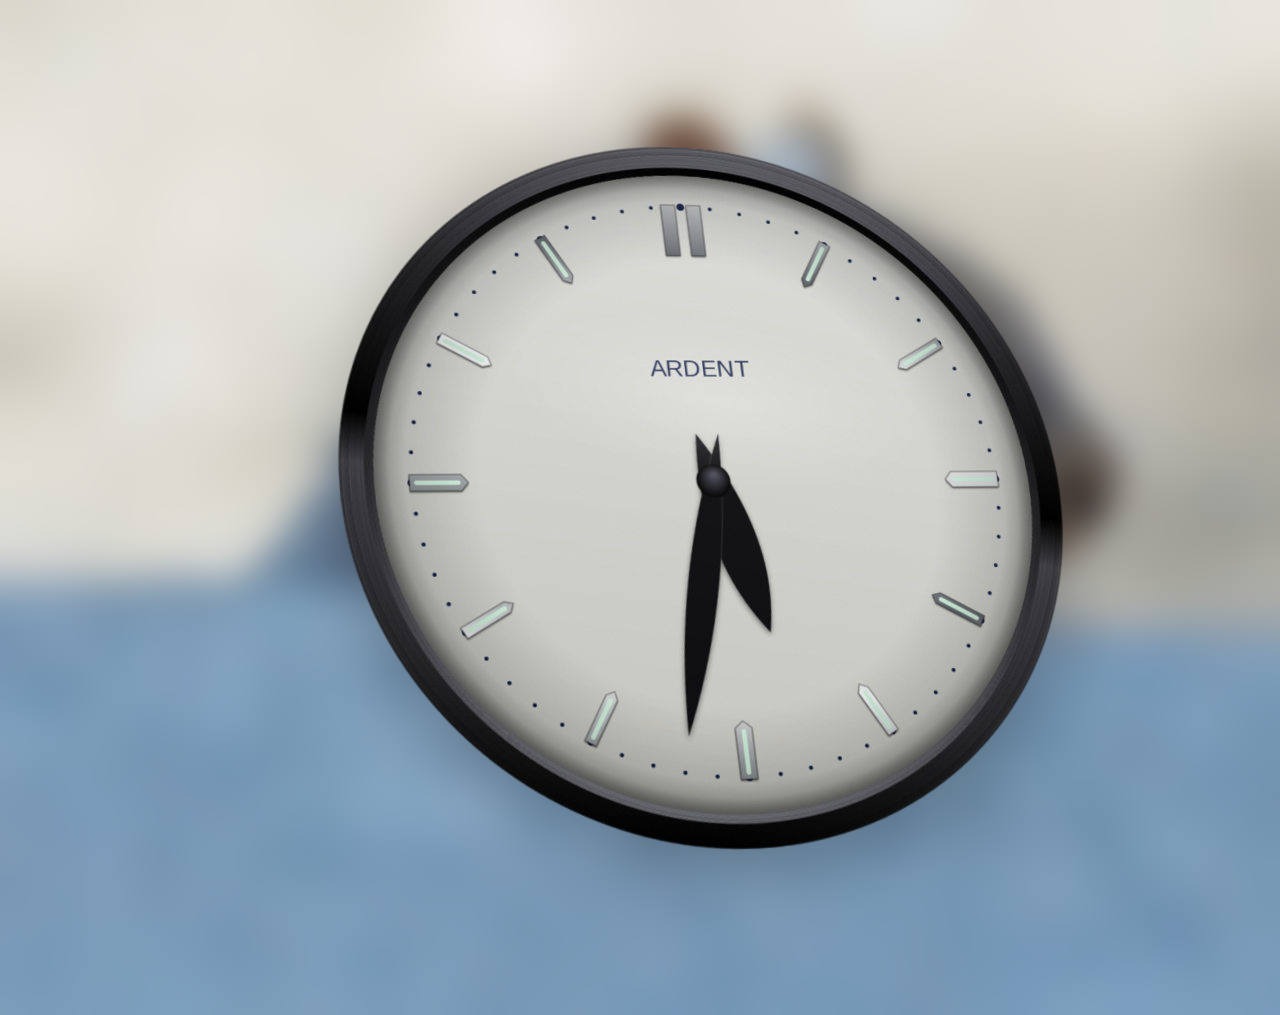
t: h=5 m=32
